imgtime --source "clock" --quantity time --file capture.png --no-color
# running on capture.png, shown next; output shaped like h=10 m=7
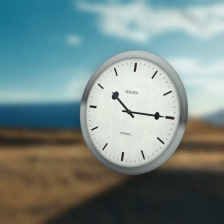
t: h=10 m=15
